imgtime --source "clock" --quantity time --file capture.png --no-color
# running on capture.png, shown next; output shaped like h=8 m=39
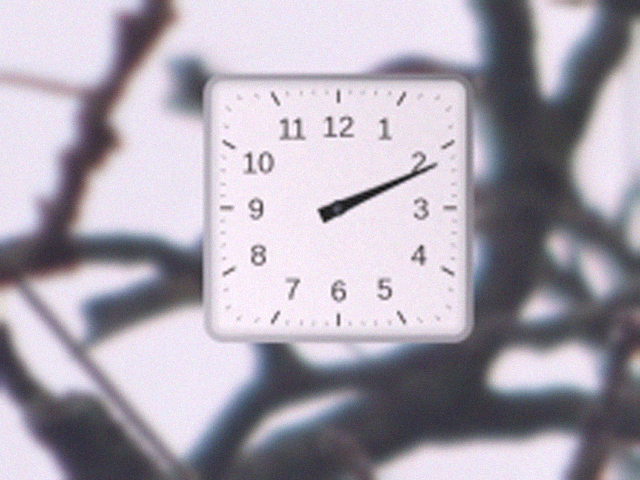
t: h=2 m=11
